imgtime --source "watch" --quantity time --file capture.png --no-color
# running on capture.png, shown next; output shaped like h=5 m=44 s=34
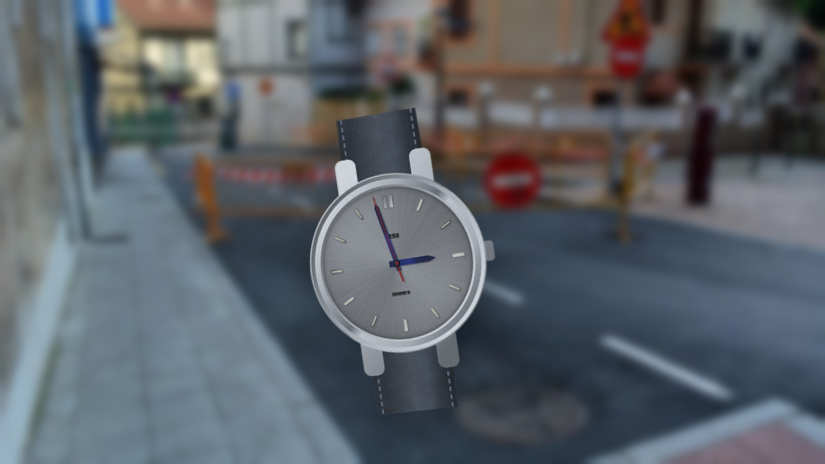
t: h=2 m=57 s=58
